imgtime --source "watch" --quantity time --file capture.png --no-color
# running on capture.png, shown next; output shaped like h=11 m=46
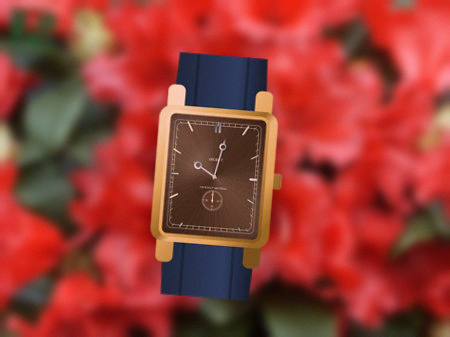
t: h=10 m=2
